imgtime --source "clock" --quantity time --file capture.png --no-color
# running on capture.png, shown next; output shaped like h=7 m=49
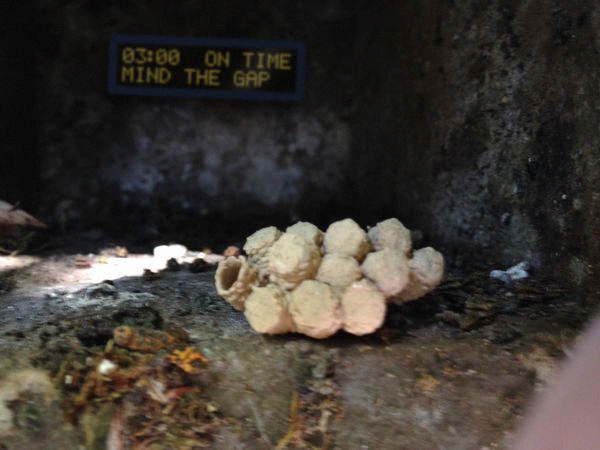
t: h=3 m=0
